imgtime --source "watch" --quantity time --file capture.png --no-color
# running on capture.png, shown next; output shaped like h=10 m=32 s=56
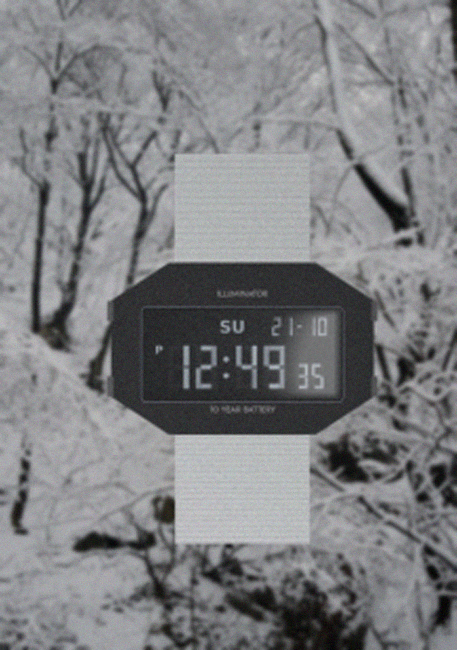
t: h=12 m=49 s=35
